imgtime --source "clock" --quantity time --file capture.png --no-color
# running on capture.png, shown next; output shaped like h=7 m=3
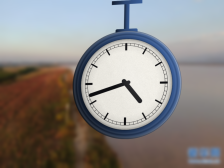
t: h=4 m=42
